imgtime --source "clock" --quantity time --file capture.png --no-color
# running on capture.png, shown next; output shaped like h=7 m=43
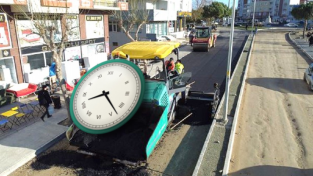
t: h=8 m=23
